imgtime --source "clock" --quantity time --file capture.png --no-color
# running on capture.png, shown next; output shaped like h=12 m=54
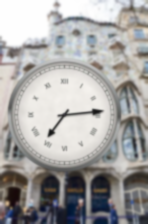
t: h=7 m=14
